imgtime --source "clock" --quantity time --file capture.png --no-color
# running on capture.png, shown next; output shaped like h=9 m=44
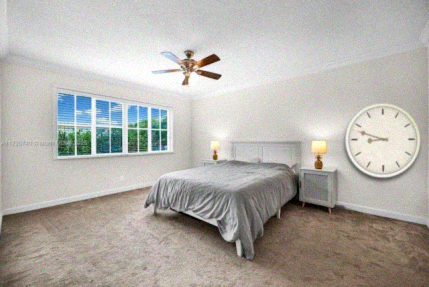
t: h=8 m=48
